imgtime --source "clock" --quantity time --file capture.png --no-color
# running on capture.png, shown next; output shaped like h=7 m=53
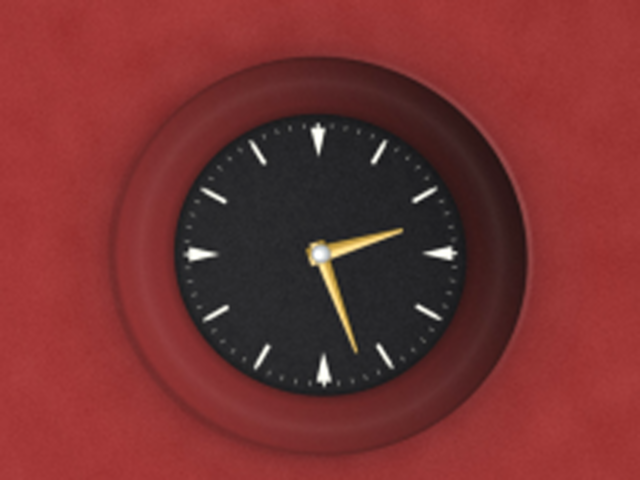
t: h=2 m=27
